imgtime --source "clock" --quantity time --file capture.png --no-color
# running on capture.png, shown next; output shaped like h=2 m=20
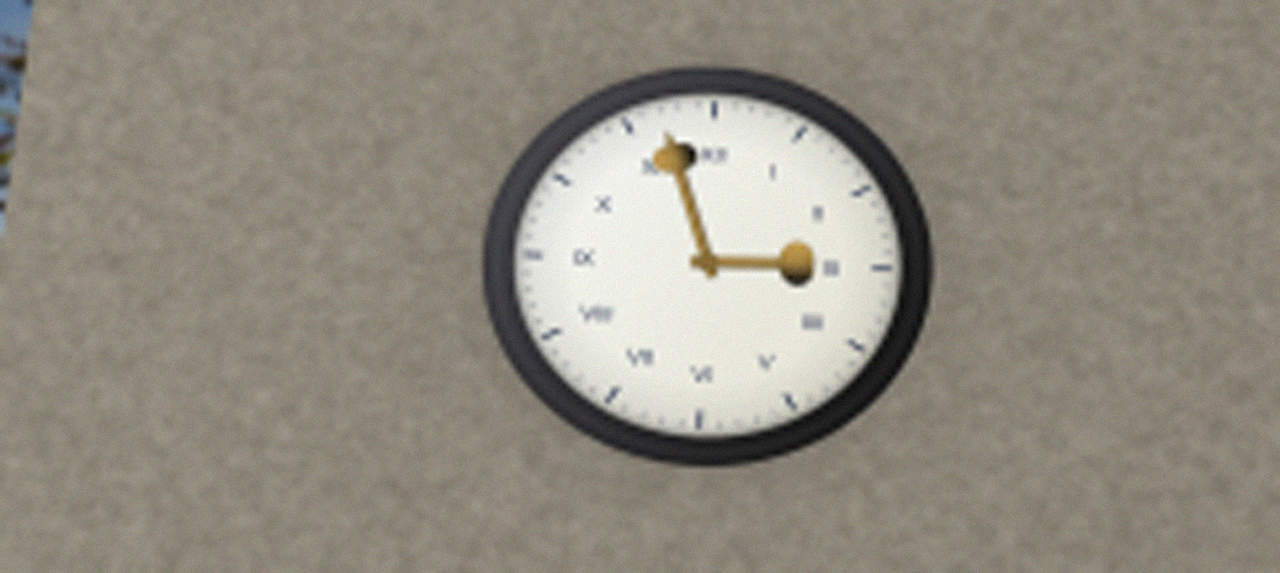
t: h=2 m=57
